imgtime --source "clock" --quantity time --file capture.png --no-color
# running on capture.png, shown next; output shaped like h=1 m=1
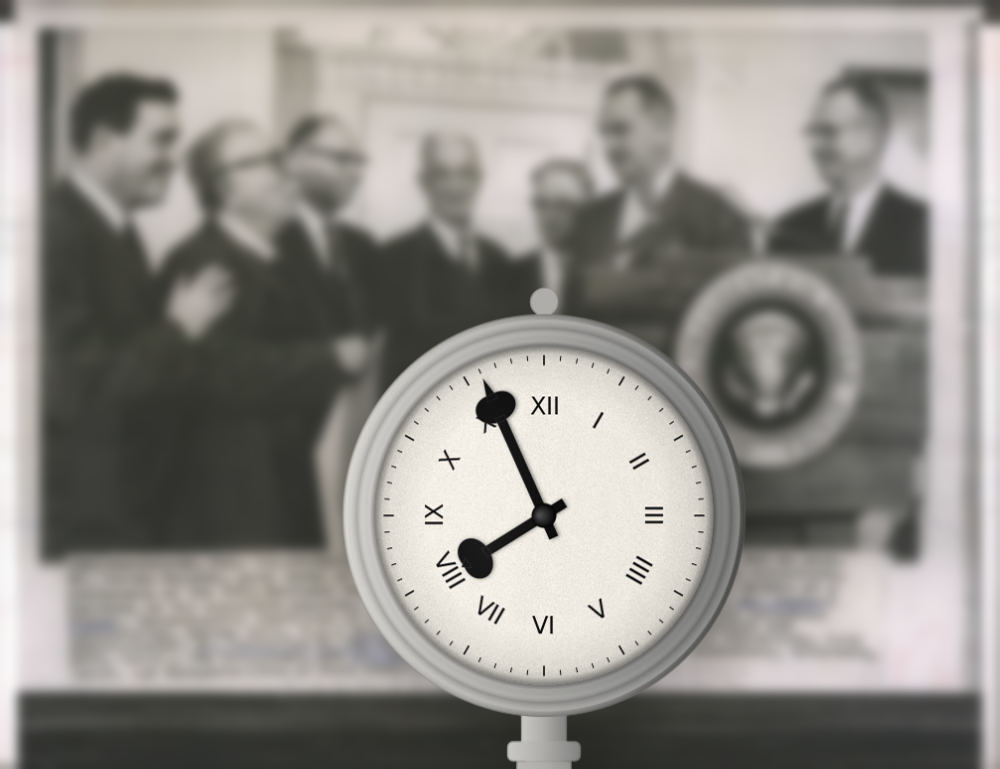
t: h=7 m=56
